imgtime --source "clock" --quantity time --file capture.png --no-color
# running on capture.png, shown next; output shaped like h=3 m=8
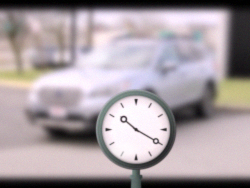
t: h=10 m=20
